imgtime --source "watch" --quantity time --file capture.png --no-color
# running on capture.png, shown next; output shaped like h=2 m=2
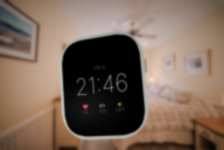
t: h=21 m=46
